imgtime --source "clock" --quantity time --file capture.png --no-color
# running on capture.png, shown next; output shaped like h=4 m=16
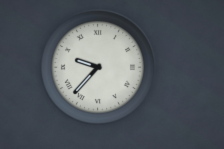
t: h=9 m=37
